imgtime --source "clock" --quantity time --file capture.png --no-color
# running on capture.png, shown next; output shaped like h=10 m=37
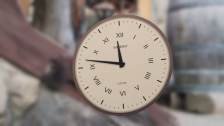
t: h=11 m=47
